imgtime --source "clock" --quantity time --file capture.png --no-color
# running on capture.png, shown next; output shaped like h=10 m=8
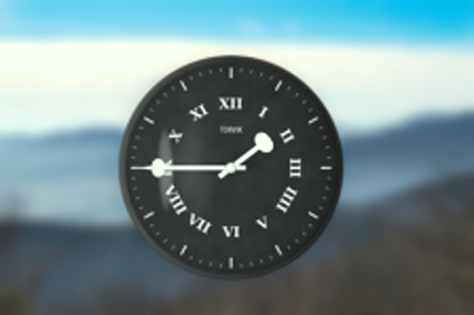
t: h=1 m=45
